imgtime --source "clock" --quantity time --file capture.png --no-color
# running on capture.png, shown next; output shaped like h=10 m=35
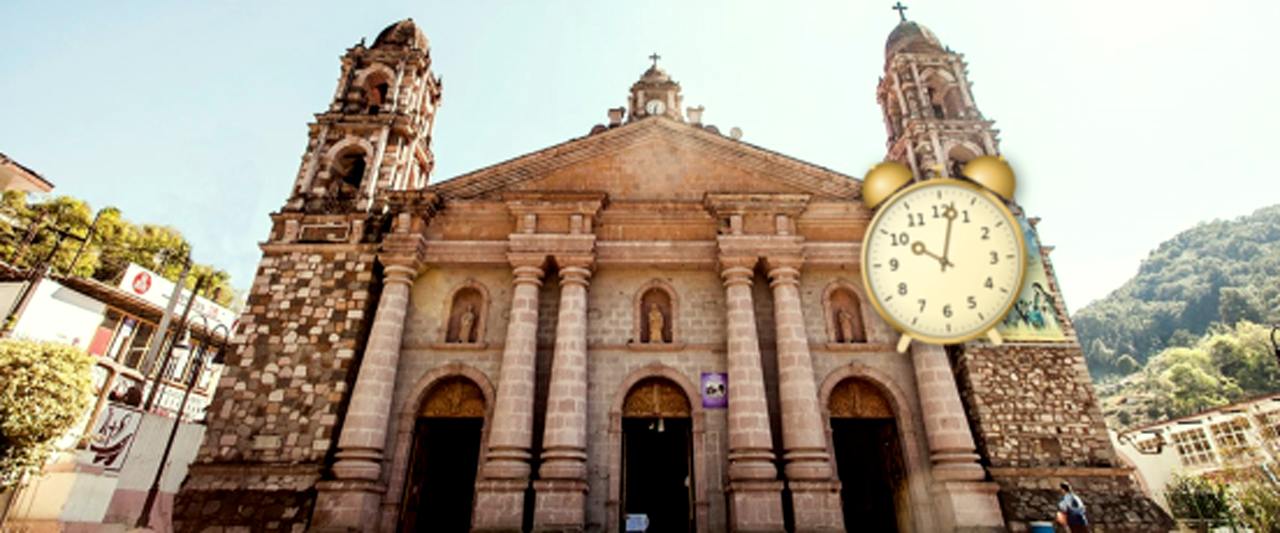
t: h=10 m=2
